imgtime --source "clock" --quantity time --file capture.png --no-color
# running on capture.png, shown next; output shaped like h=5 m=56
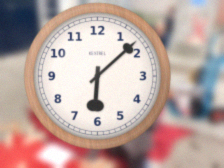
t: h=6 m=8
